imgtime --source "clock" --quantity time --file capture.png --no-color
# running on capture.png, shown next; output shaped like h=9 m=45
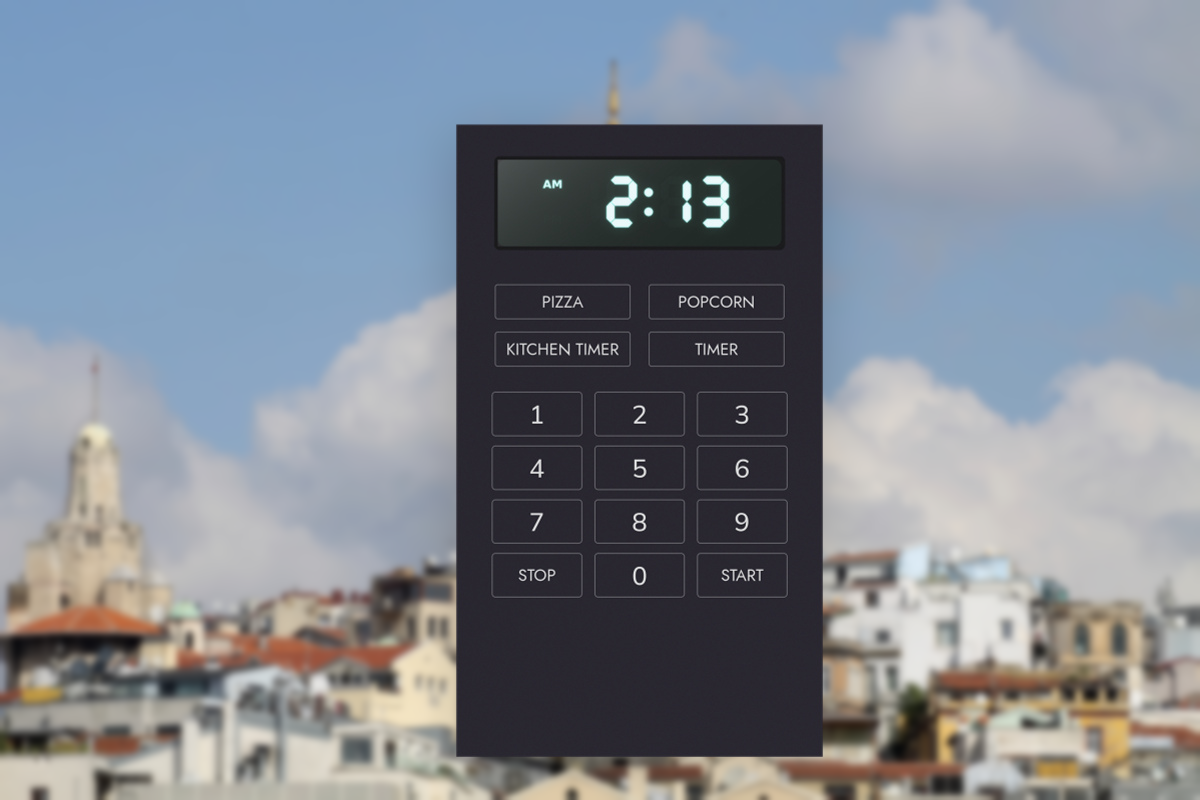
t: h=2 m=13
